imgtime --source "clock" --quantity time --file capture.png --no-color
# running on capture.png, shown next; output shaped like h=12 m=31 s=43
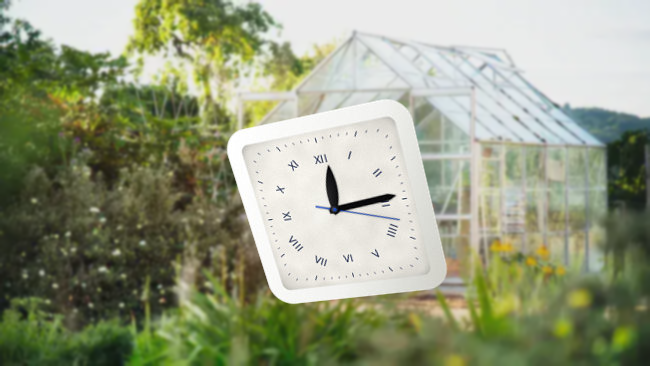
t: h=12 m=14 s=18
